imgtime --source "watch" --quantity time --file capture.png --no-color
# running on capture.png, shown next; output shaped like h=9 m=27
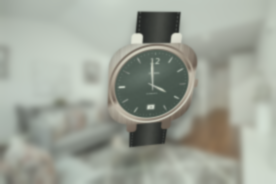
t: h=3 m=59
